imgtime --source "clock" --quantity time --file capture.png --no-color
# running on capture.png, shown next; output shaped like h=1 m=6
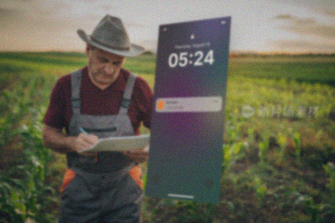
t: h=5 m=24
